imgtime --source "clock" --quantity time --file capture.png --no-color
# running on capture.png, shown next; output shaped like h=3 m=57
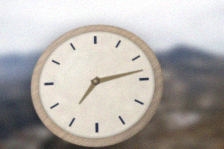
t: h=7 m=13
